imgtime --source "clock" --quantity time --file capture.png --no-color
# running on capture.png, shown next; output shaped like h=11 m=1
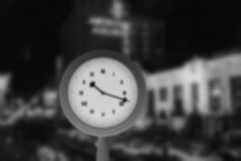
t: h=10 m=18
